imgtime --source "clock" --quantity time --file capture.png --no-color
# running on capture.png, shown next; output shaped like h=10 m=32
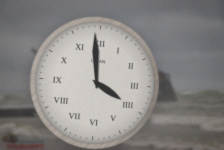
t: h=3 m=59
